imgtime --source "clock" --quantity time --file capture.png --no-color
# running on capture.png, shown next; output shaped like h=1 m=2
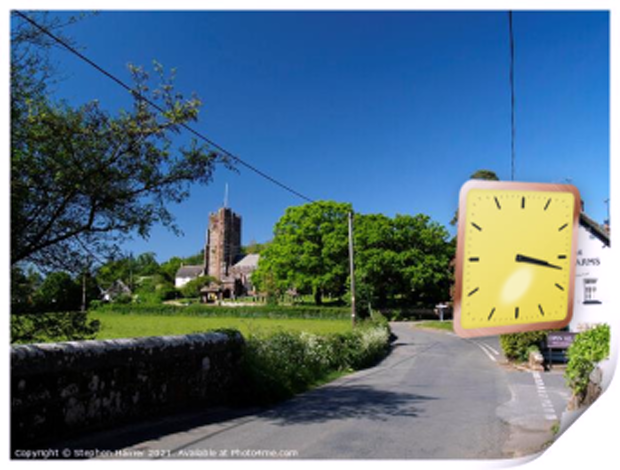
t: h=3 m=17
